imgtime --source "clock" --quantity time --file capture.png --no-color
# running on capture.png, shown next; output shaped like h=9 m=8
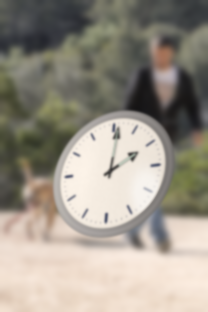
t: h=2 m=1
